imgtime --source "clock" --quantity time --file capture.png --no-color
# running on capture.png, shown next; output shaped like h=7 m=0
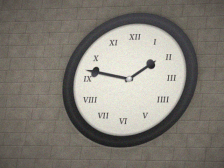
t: h=1 m=47
